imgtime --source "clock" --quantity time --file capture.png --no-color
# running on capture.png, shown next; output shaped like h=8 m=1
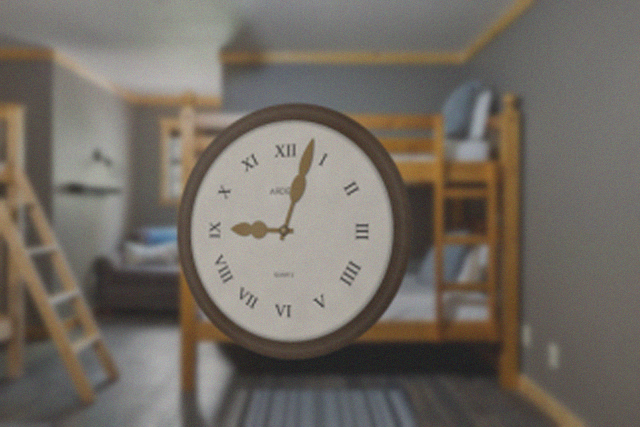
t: h=9 m=3
